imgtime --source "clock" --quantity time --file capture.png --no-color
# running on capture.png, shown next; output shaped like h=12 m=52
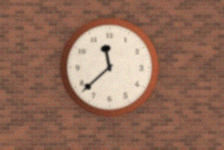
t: h=11 m=38
